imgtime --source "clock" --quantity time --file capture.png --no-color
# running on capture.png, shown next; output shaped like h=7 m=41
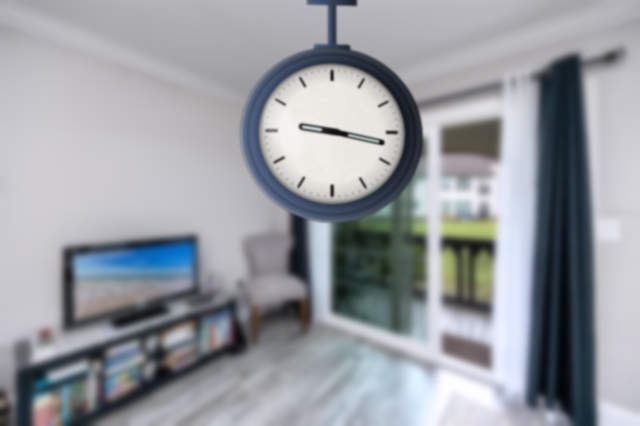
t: h=9 m=17
